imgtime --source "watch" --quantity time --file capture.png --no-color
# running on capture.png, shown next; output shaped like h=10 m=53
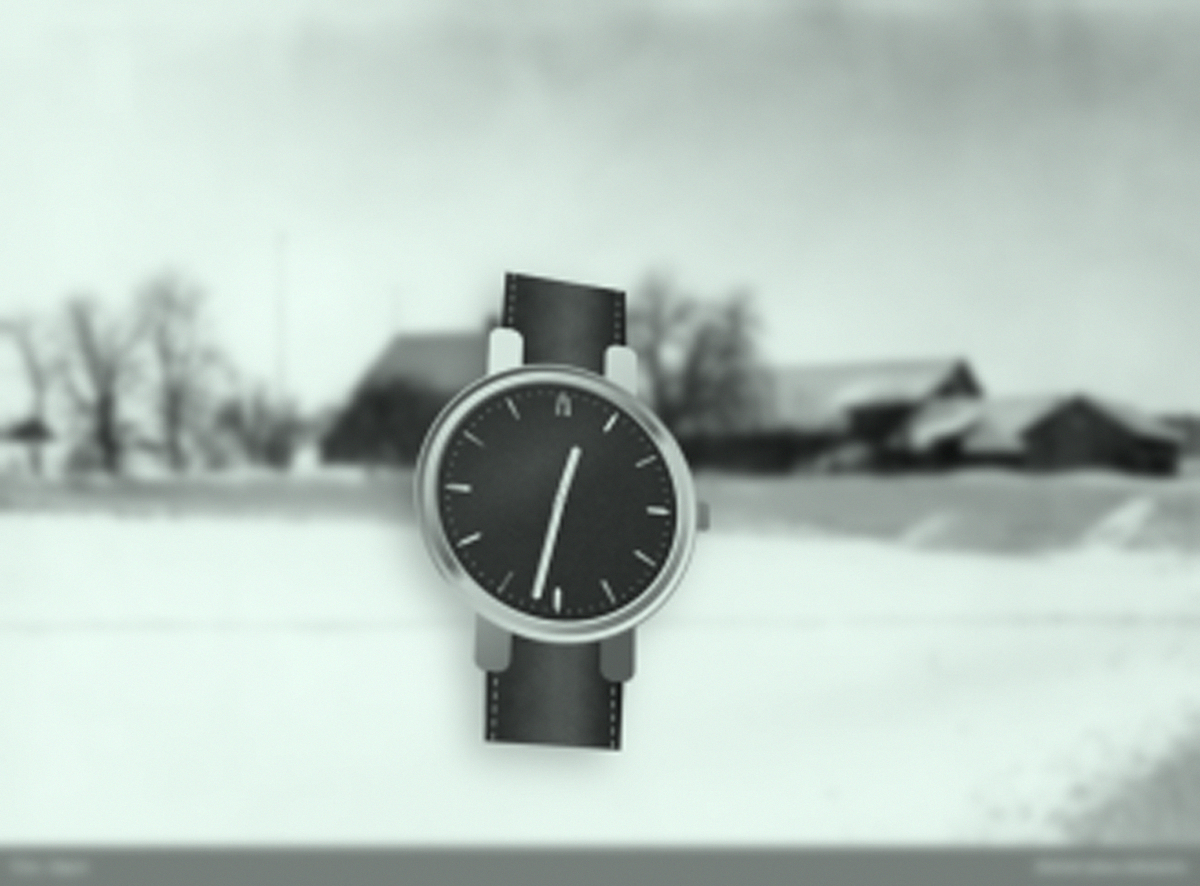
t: h=12 m=32
